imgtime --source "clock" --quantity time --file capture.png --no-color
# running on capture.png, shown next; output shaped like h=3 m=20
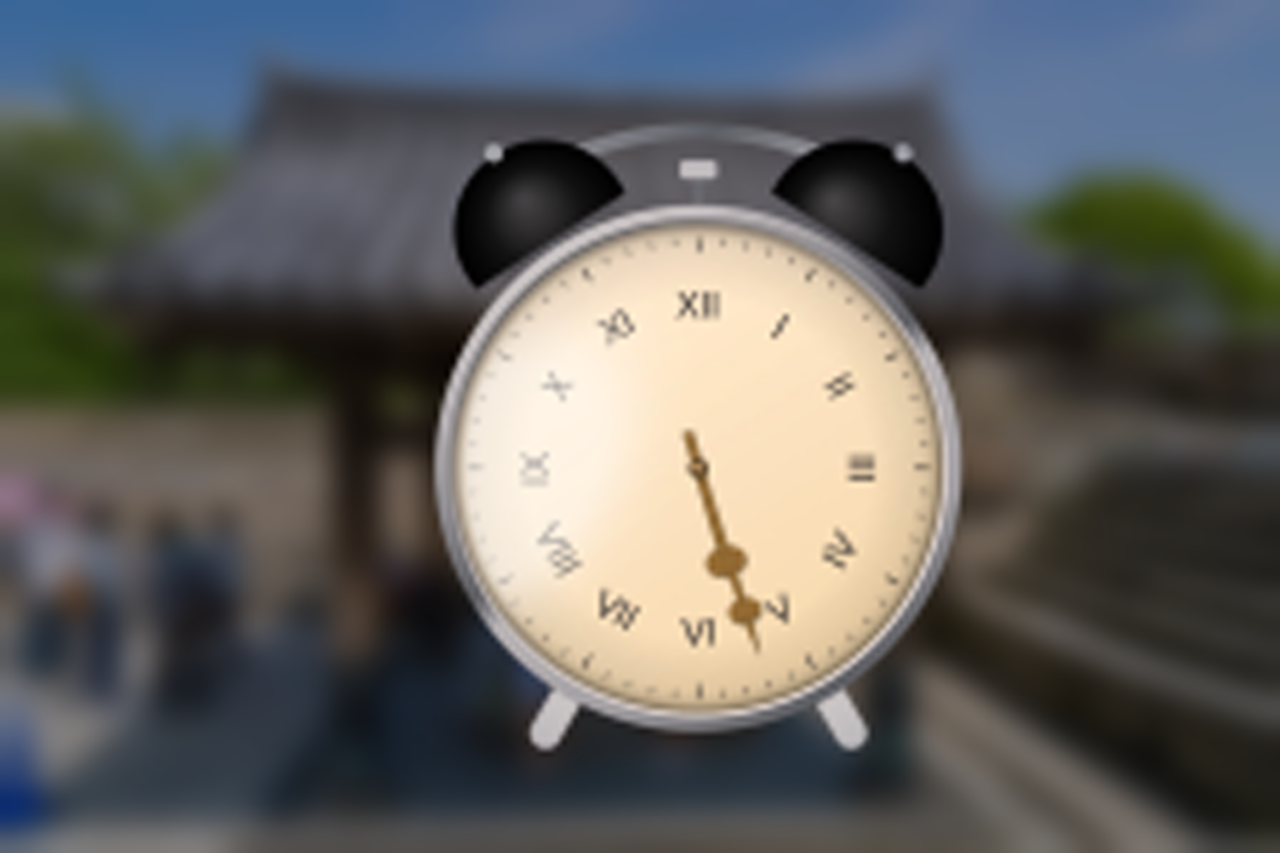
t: h=5 m=27
